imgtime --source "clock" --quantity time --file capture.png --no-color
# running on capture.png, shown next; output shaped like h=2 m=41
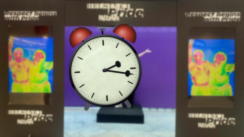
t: h=2 m=17
